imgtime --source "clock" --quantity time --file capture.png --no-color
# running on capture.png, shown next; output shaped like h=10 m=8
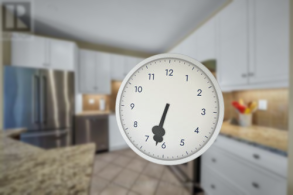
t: h=6 m=32
